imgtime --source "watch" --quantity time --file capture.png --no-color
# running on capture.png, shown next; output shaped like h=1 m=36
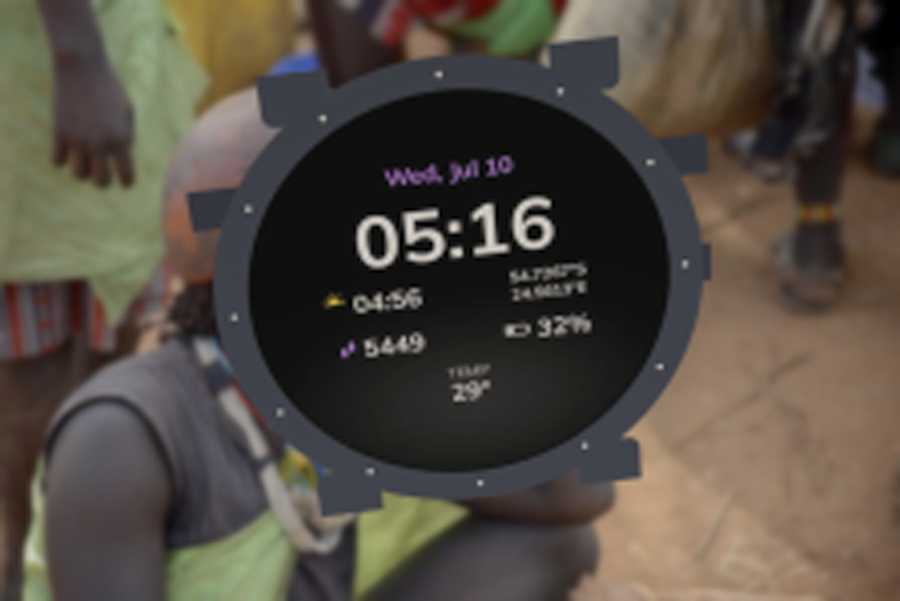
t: h=5 m=16
